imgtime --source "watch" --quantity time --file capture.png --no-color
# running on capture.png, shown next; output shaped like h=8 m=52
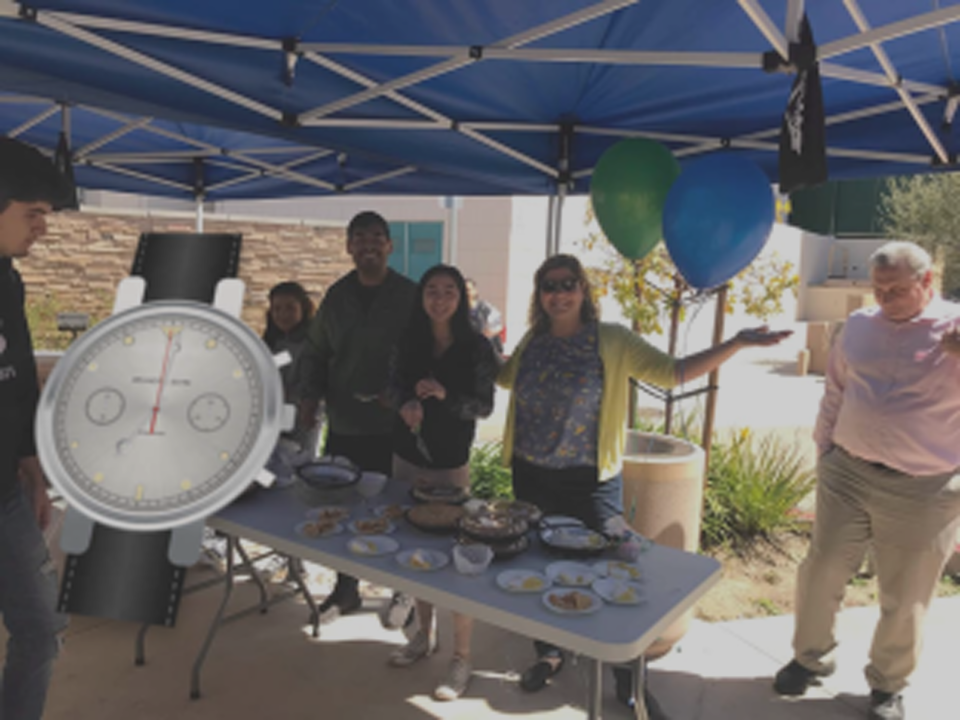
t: h=7 m=1
